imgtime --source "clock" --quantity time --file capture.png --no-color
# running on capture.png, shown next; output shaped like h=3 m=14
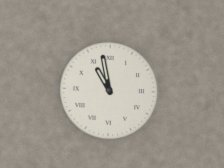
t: h=10 m=58
